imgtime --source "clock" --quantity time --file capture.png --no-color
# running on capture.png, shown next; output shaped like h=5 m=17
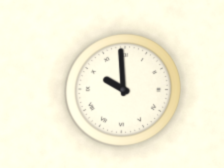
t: h=9 m=59
